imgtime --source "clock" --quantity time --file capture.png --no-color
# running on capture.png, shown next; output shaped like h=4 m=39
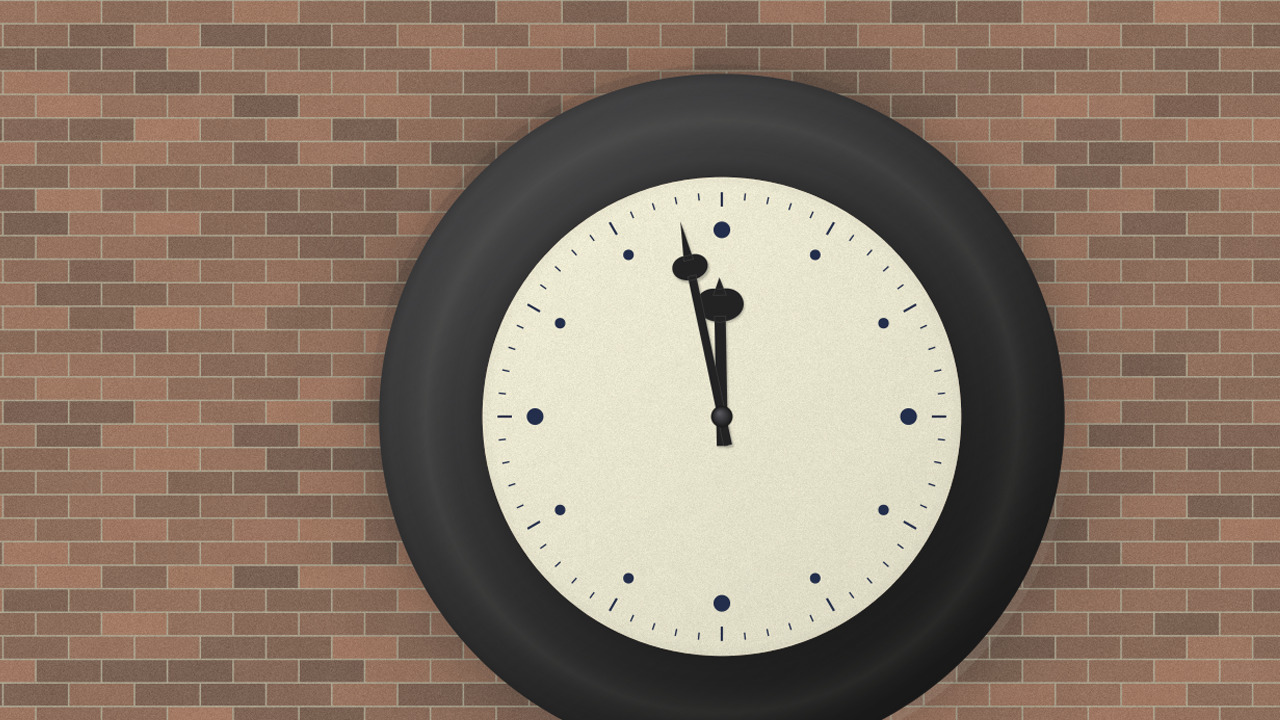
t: h=11 m=58
